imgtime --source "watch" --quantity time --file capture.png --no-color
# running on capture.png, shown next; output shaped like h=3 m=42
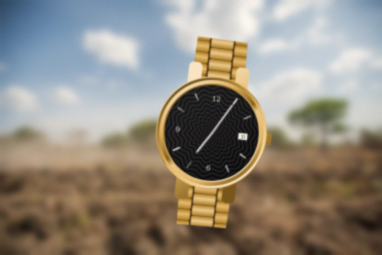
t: h=7 m=5
